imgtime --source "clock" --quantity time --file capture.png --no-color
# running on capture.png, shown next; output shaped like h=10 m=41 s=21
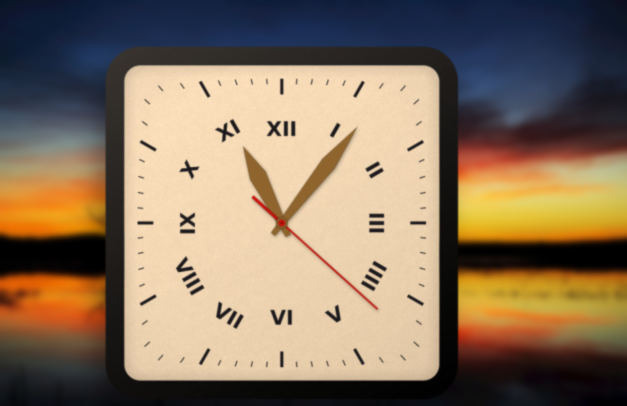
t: h=11 m=6 s=22
